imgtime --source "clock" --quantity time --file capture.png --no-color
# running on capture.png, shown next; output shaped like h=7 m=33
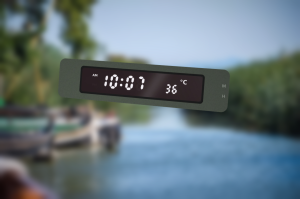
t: h=10 m=7
